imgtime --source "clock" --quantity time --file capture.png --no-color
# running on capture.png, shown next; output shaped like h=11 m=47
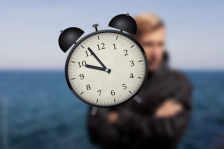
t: h=9 m=56
